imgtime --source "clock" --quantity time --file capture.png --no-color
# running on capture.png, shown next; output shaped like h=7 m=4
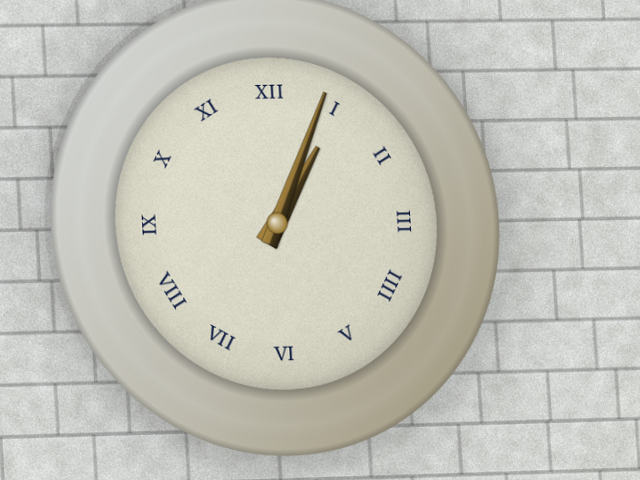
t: h=1 m=4
